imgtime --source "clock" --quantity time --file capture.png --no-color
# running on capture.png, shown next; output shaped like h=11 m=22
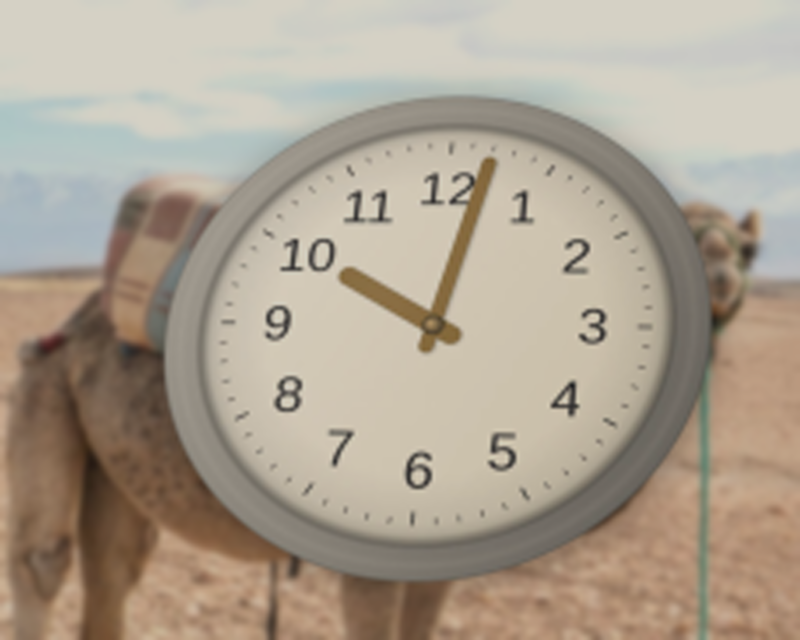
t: h=10 m=2
